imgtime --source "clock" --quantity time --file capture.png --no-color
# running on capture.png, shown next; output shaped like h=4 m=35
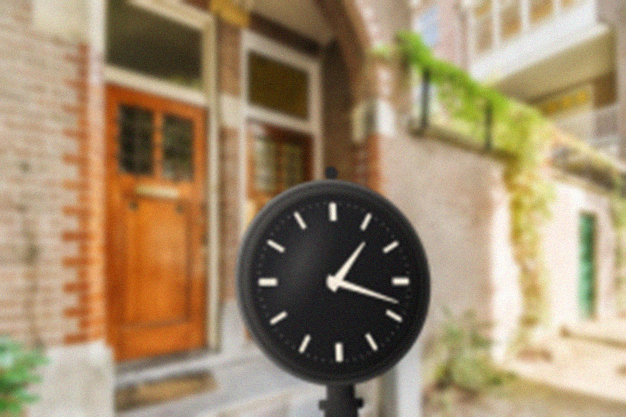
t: h=1 m=18
